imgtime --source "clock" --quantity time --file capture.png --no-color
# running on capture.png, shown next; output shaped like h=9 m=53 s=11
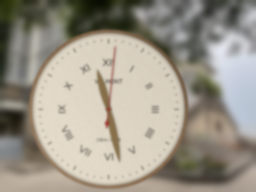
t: h=11 m=28 s=1
